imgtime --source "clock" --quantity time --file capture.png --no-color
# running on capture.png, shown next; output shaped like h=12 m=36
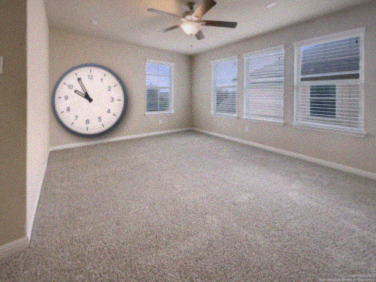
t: h=9 m=55
